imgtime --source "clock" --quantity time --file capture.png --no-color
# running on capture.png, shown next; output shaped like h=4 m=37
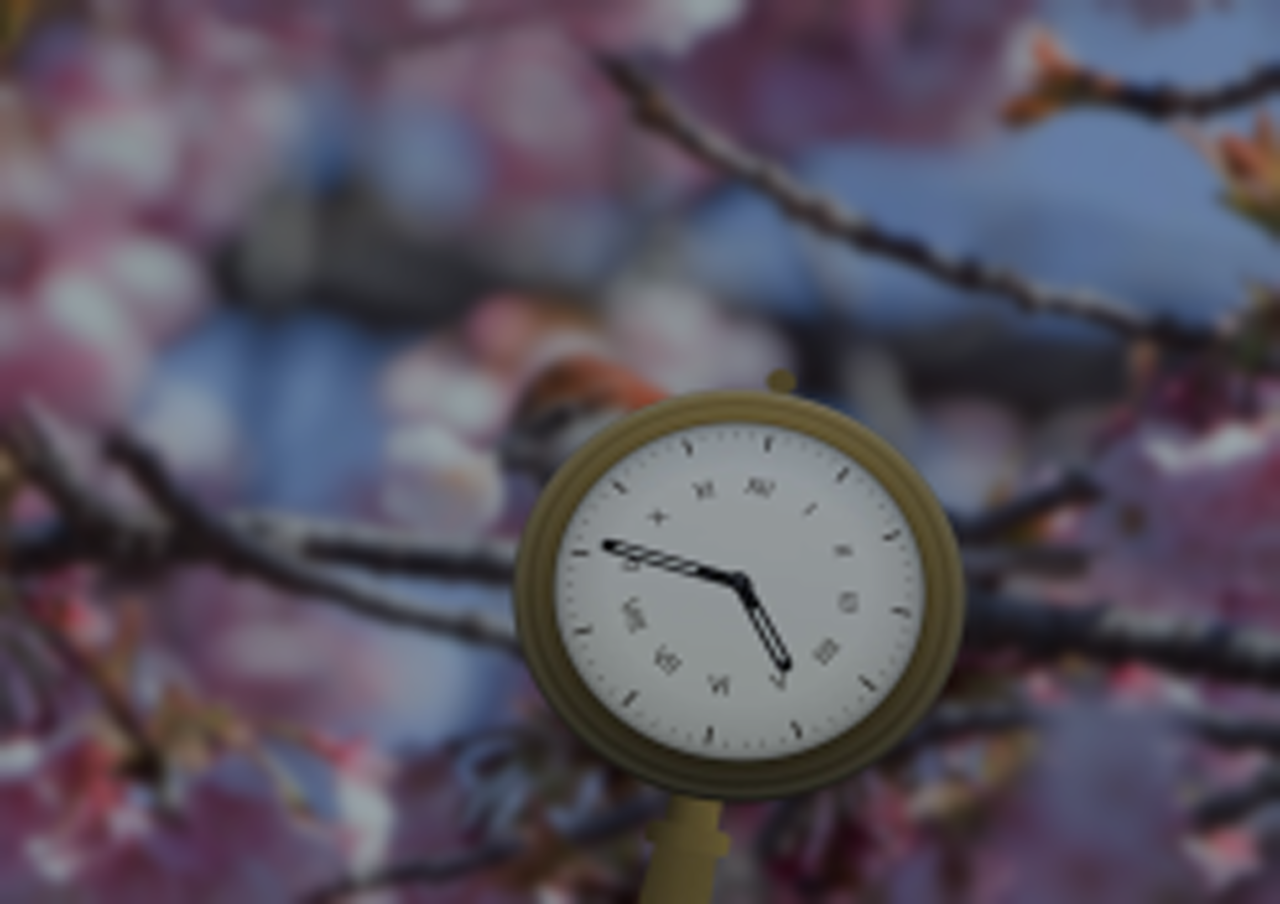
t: h=4 m=46
